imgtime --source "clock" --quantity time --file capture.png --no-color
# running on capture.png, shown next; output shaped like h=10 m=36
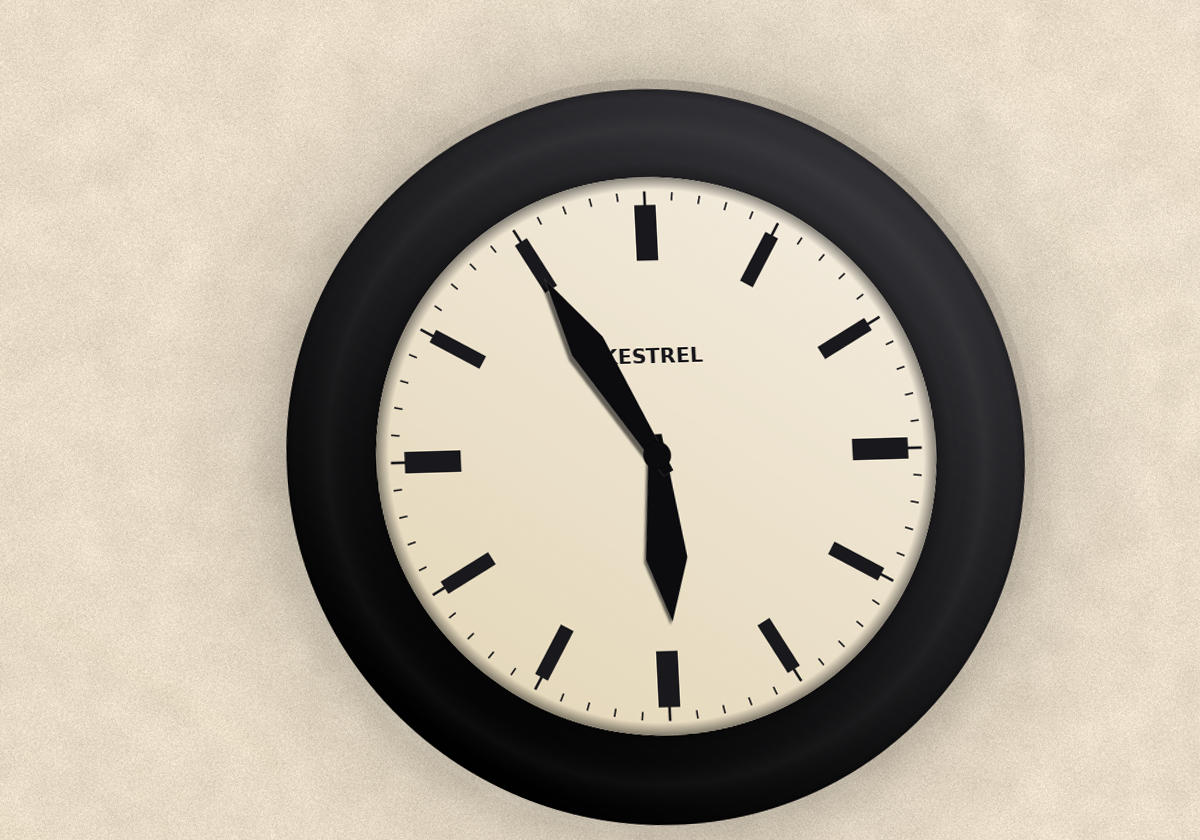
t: h=5 m=55
